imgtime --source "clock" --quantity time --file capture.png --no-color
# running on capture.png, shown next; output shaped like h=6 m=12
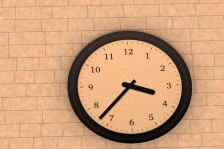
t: h=3 m=37
